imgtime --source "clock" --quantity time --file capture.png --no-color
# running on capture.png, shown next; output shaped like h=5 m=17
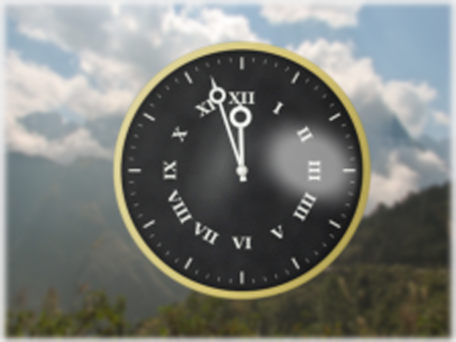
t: h=11 m=57
